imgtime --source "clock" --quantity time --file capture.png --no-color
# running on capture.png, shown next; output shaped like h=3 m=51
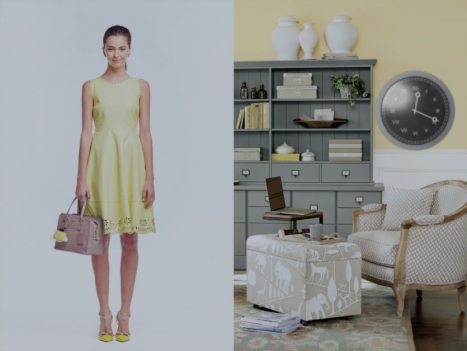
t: h=12 m=19
